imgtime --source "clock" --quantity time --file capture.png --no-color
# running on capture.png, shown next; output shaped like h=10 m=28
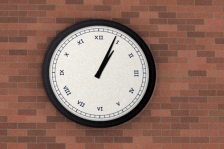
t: h=1 m=4
